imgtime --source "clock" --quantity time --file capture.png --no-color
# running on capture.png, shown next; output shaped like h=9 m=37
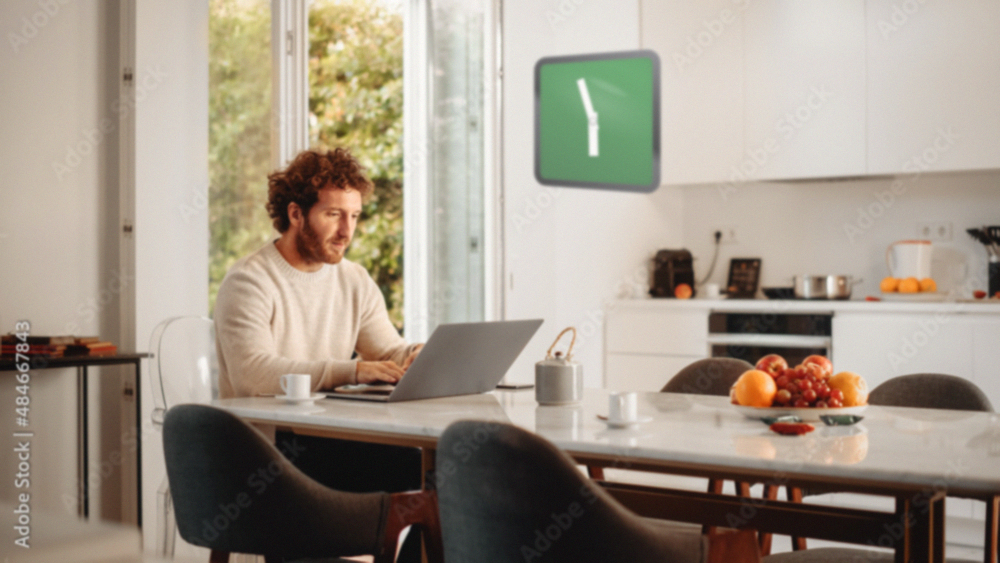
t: h=5 m=57
